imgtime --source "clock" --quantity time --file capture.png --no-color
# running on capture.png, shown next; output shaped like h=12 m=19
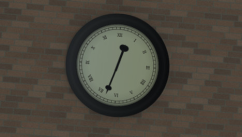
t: h=12 m=33
